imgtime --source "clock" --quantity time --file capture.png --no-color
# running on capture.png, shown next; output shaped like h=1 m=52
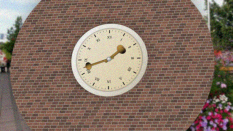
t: h=1 m=42
